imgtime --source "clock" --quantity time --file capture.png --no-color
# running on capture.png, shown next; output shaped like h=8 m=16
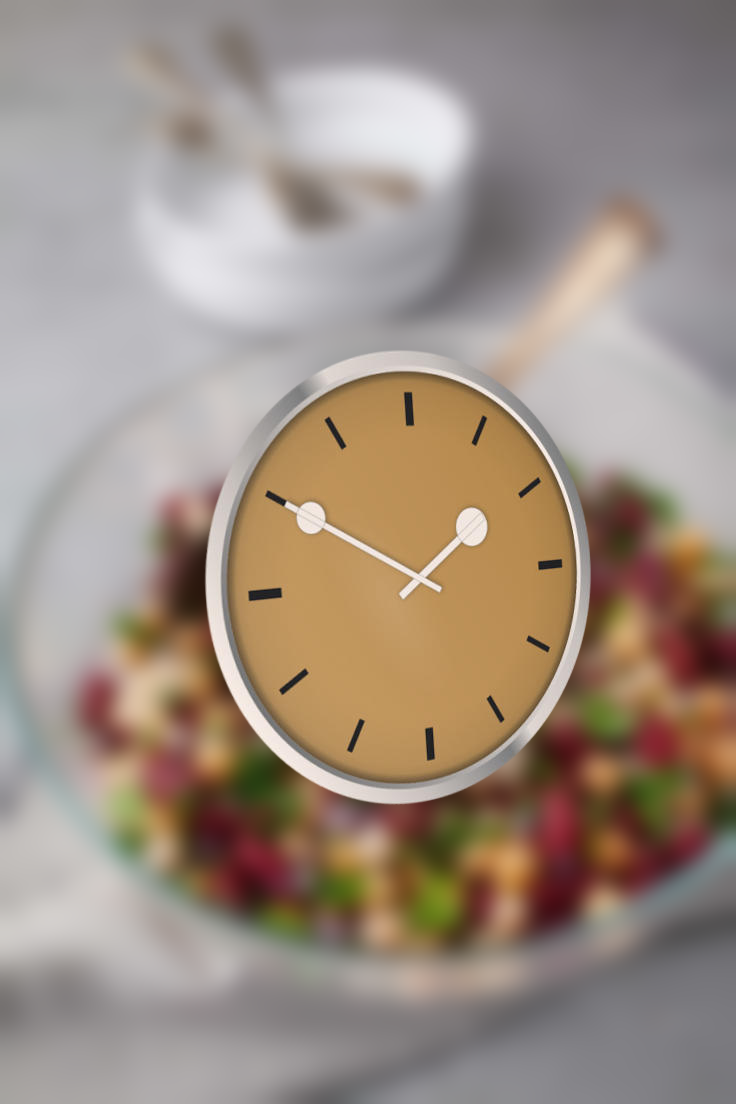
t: h=1 m=50
